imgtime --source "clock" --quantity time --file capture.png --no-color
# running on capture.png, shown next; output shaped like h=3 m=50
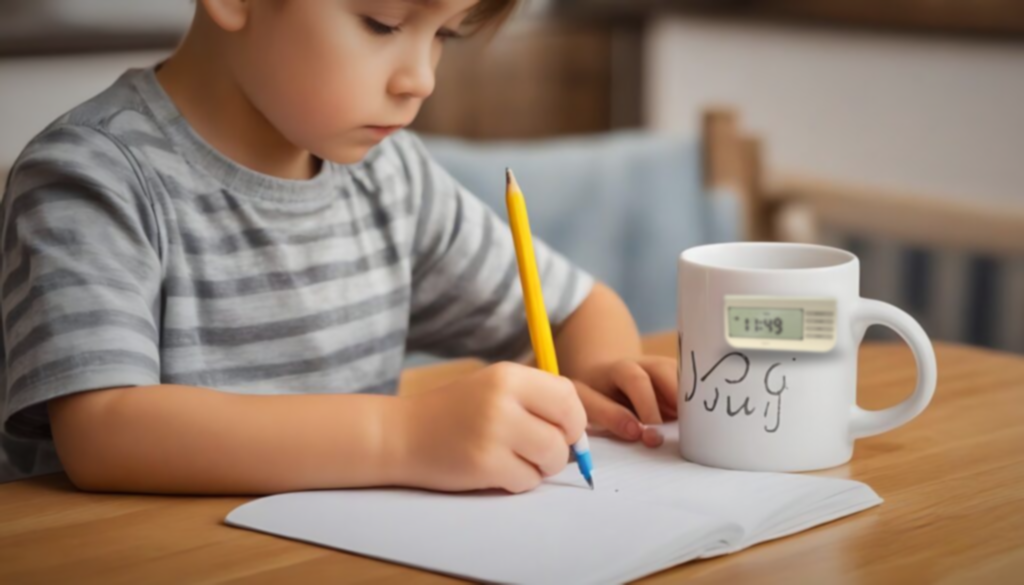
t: h=11 m=49
